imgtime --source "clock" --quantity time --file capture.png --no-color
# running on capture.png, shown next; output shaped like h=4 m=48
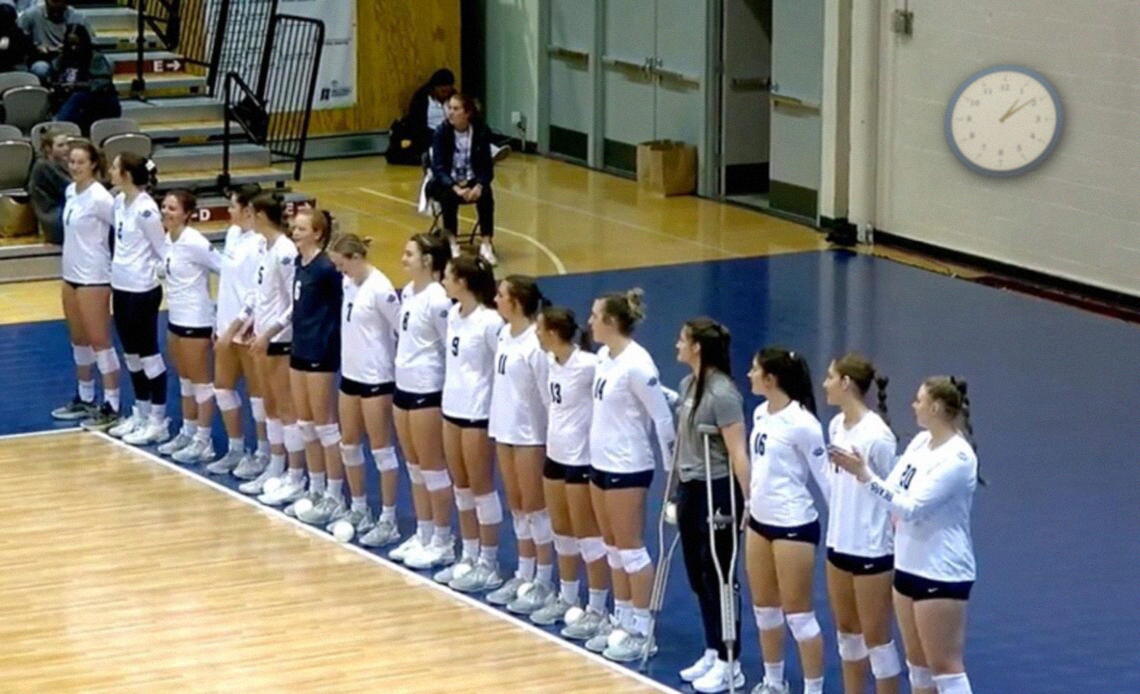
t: h=1 m=9
